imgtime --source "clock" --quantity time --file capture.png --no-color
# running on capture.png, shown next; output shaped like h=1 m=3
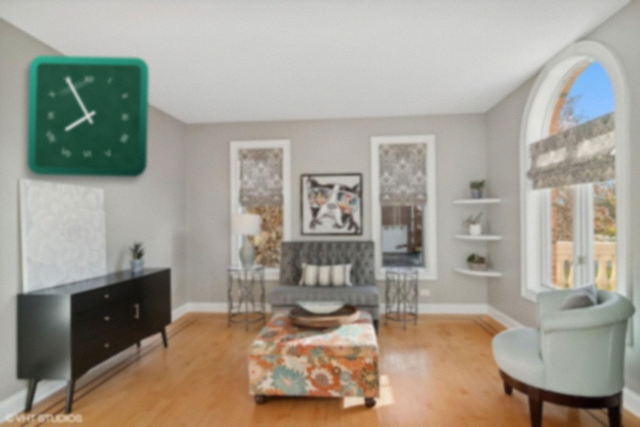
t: h=7 m=55
